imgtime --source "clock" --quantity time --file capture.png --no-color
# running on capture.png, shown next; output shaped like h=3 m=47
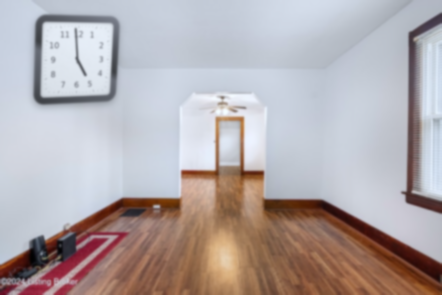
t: h=4 m=59
